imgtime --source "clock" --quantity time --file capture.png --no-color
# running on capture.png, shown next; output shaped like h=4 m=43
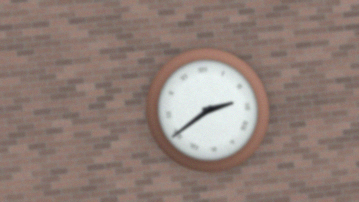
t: h=2 m=40
